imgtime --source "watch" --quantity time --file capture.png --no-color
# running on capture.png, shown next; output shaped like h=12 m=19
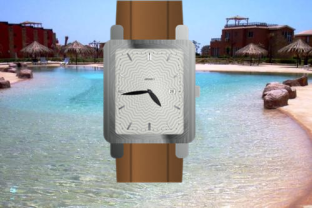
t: h=4 m=44
